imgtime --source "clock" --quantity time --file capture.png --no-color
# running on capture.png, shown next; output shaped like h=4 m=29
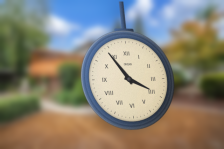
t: h=3 m=54
